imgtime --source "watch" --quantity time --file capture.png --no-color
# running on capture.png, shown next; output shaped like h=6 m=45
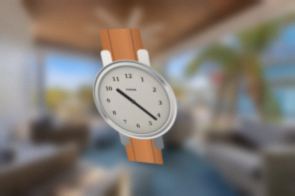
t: h=10 m=22
